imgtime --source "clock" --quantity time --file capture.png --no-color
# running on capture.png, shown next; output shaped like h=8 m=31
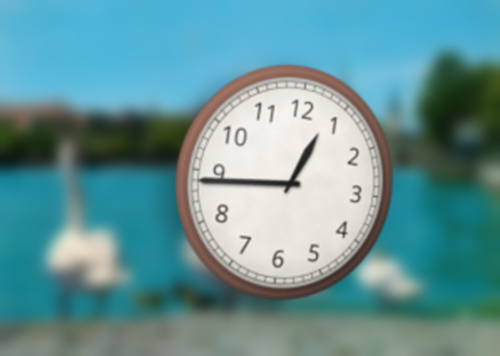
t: h=12 m=44
